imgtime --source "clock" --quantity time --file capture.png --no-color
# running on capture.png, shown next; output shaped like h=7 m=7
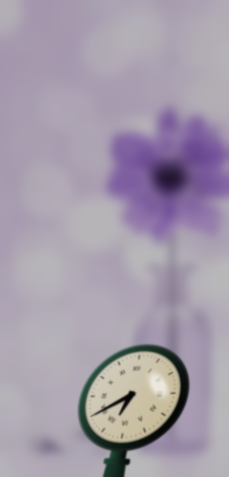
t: h=6 m=40
